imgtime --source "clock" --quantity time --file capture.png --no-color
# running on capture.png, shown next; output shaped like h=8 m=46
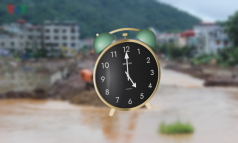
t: h=5 m=0
